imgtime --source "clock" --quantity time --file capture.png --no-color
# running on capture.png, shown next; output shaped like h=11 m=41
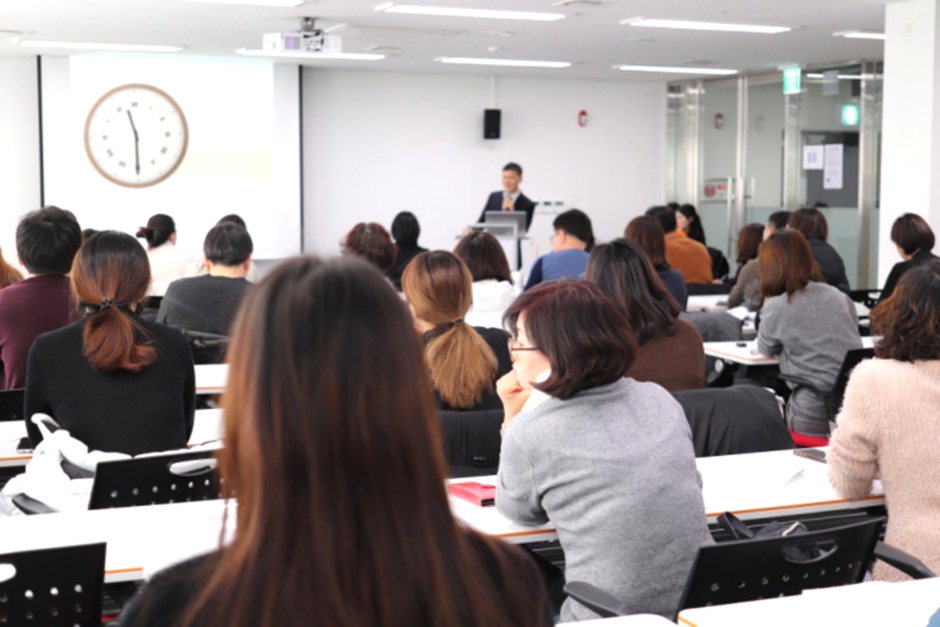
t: h=11 m=30
